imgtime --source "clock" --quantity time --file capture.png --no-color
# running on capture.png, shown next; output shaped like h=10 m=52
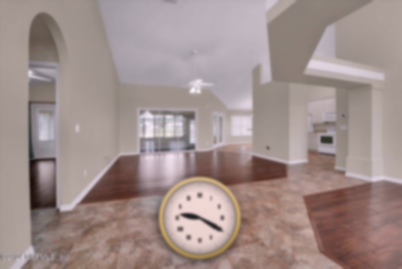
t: h=9 m=20
